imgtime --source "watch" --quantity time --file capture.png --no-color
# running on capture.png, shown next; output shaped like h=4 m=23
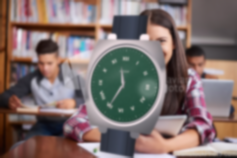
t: h=11 m=35
